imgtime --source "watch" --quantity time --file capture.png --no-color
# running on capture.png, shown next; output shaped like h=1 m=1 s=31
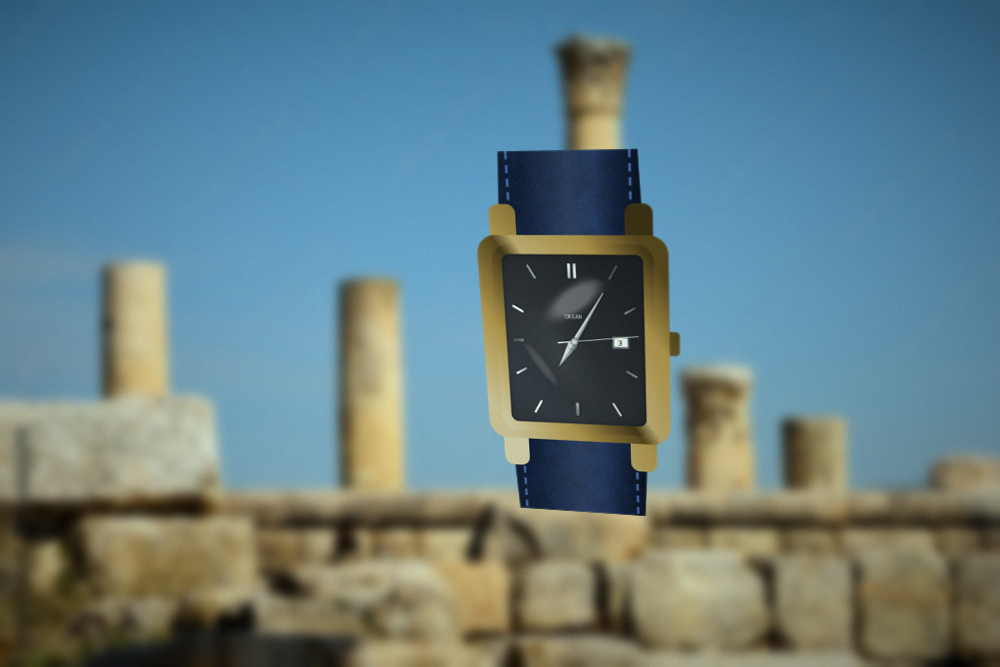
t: h=7 m=5 s=14
